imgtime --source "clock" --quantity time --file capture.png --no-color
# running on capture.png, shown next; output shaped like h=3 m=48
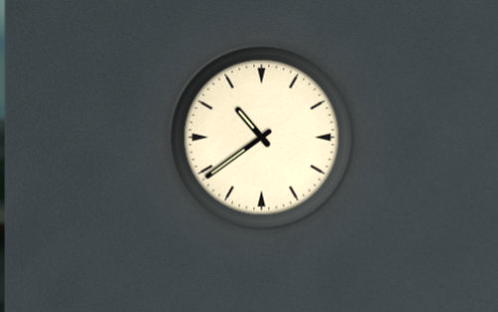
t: h=10 m=39
